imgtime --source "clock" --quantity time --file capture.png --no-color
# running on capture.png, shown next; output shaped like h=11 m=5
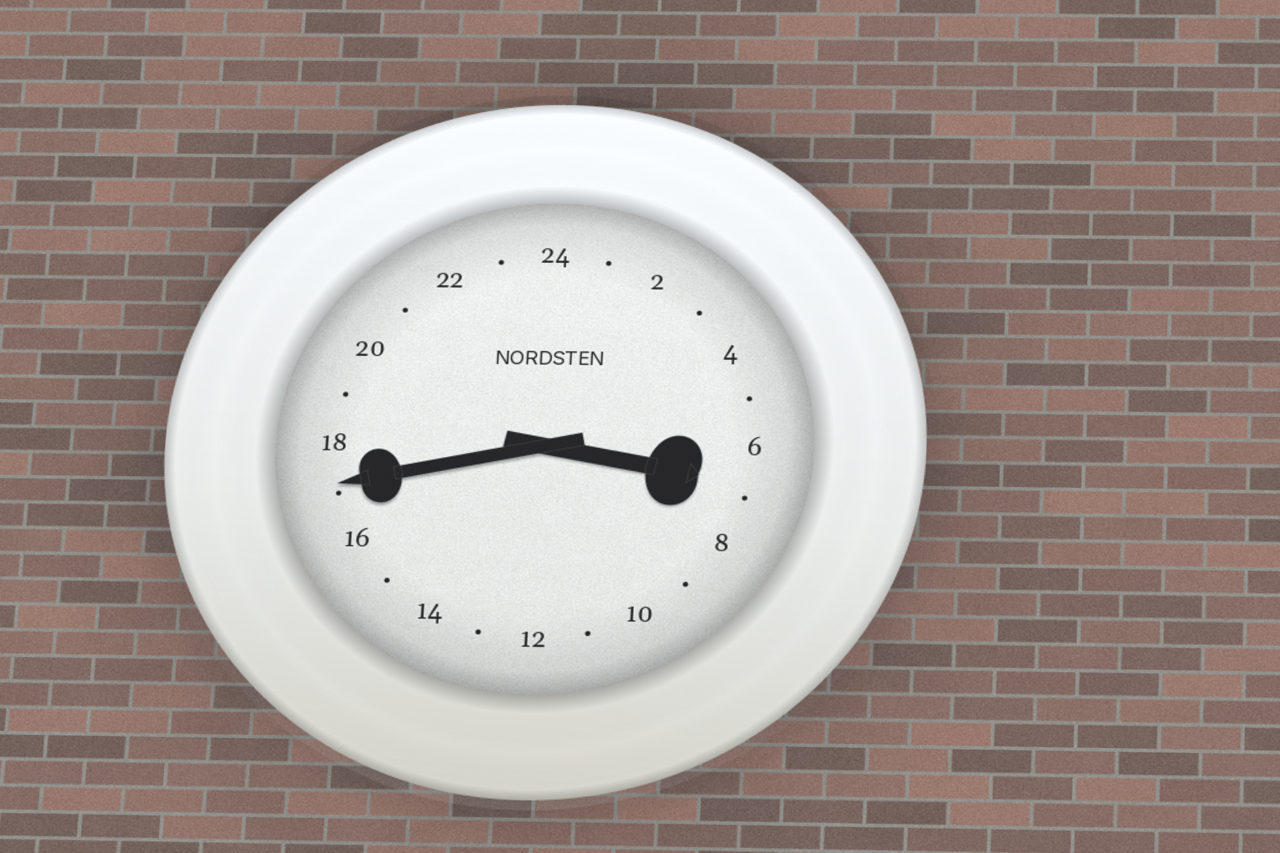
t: h=6 m=43
